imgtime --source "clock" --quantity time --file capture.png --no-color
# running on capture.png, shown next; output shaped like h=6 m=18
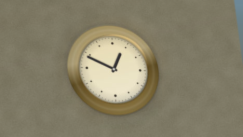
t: h=12 m=49
